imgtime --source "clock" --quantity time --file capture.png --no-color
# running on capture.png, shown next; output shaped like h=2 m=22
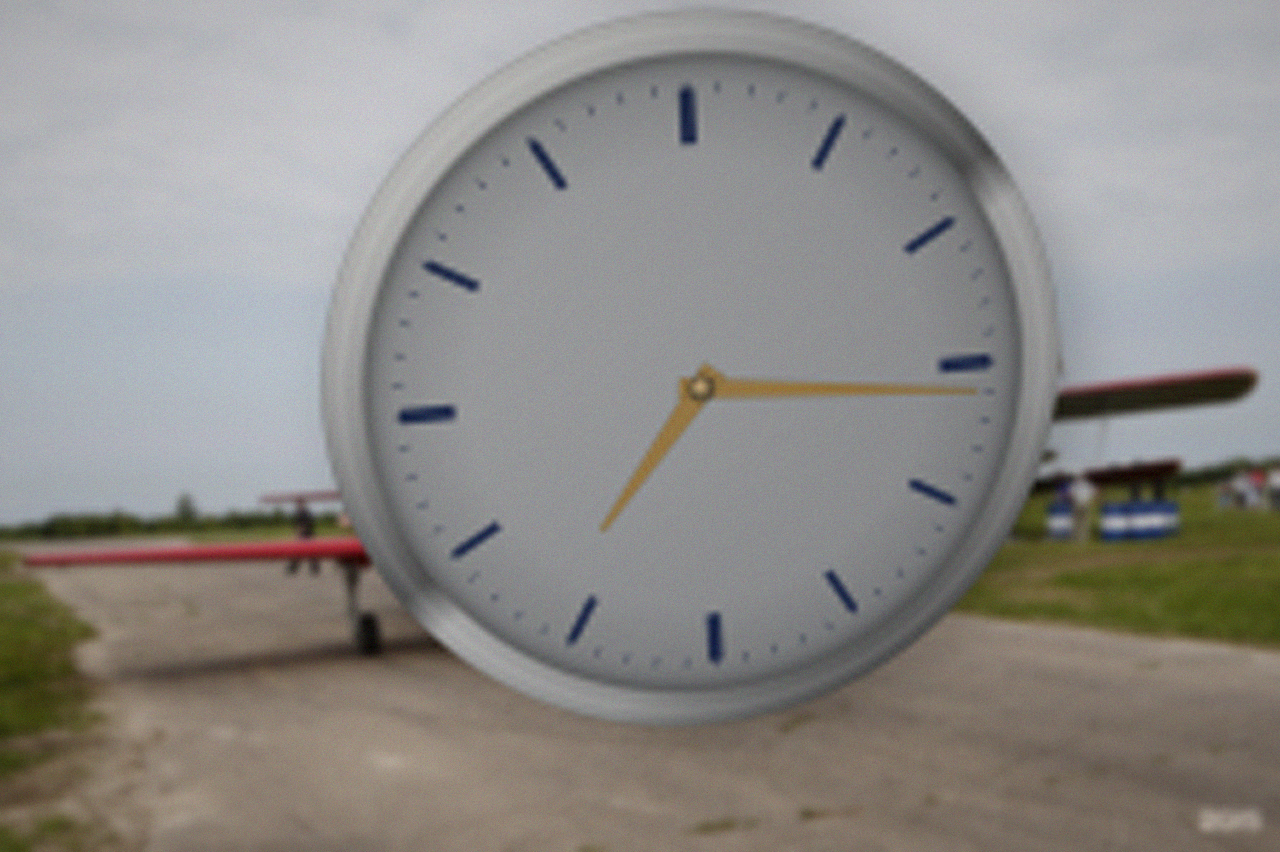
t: h=7 m=16
